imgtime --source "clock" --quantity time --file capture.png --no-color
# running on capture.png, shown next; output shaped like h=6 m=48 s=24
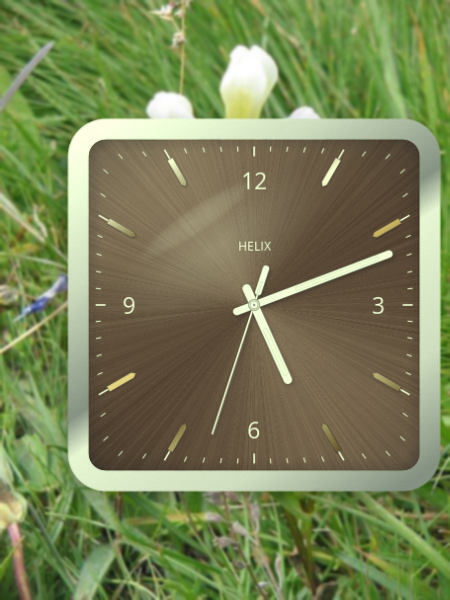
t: h=5 m=11 s=33
